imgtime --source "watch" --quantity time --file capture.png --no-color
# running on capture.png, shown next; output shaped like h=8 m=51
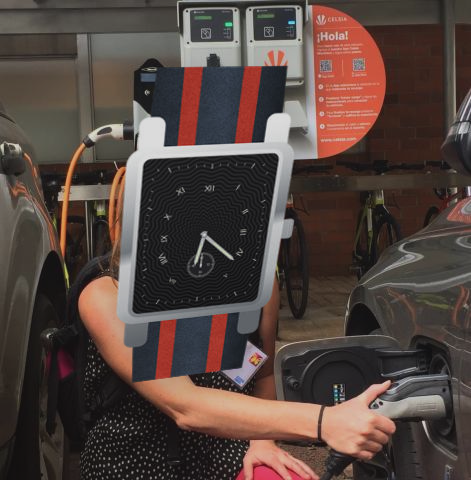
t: h=6 m=22
